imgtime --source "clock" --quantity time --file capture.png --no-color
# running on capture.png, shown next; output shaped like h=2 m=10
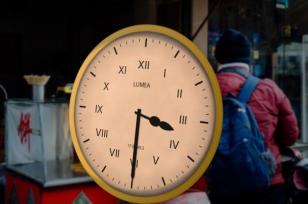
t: h=3 m=30
